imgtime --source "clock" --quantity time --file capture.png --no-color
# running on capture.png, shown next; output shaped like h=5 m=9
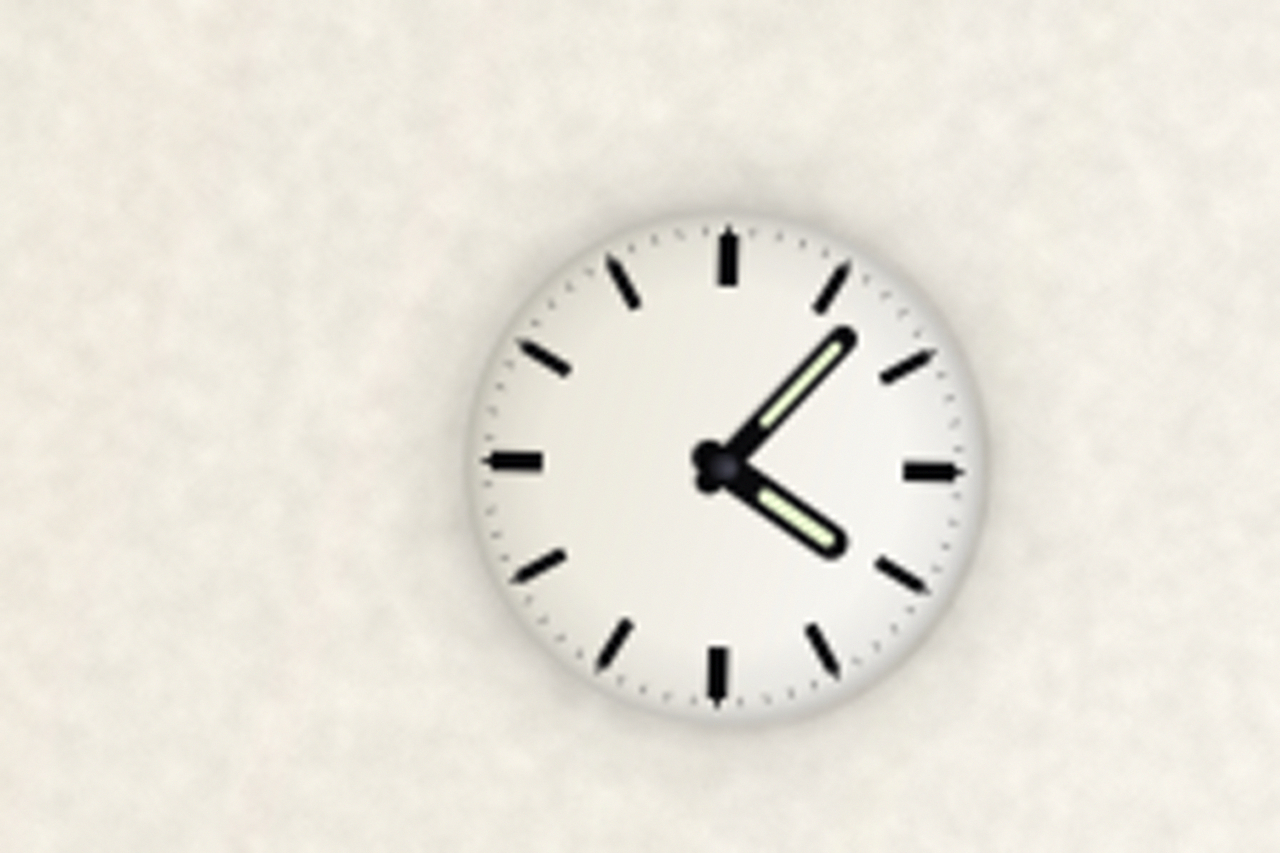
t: h=4 m=7
